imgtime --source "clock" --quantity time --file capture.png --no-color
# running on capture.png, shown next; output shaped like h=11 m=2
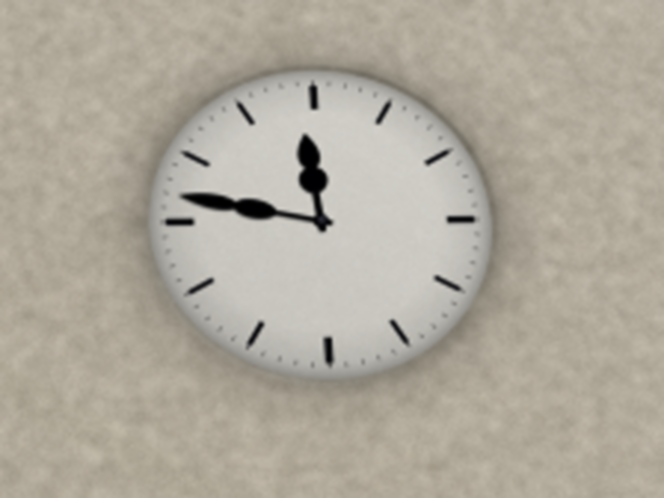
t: h=11 m=47
